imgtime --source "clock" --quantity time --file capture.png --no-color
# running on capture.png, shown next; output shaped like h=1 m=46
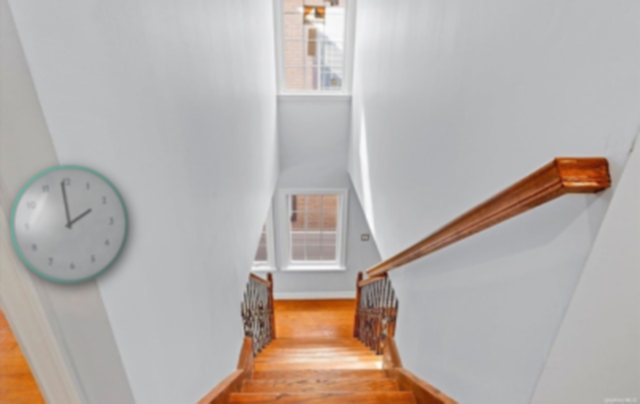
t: h=1 m=59
